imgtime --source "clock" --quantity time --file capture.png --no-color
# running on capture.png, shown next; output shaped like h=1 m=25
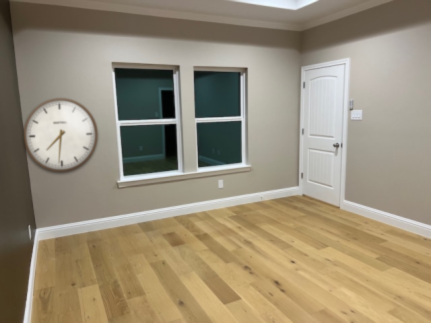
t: h=7 m=31
